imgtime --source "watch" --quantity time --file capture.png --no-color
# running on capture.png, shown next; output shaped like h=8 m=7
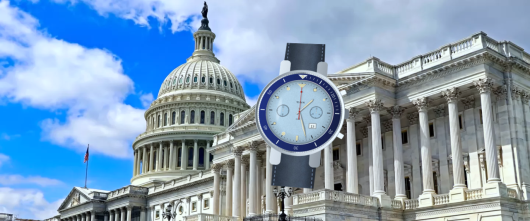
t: h=1 m=27
